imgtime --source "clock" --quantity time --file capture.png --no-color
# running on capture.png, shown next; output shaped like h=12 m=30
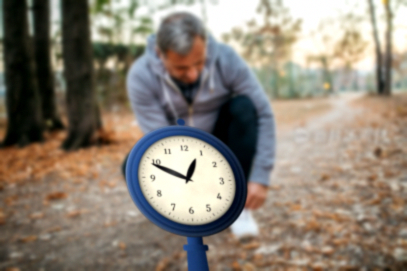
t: h=12 m=49
